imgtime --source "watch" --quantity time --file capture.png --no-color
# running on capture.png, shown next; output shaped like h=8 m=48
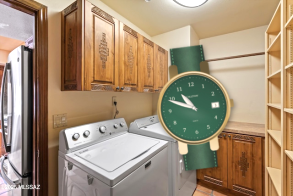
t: h=10 m=49
